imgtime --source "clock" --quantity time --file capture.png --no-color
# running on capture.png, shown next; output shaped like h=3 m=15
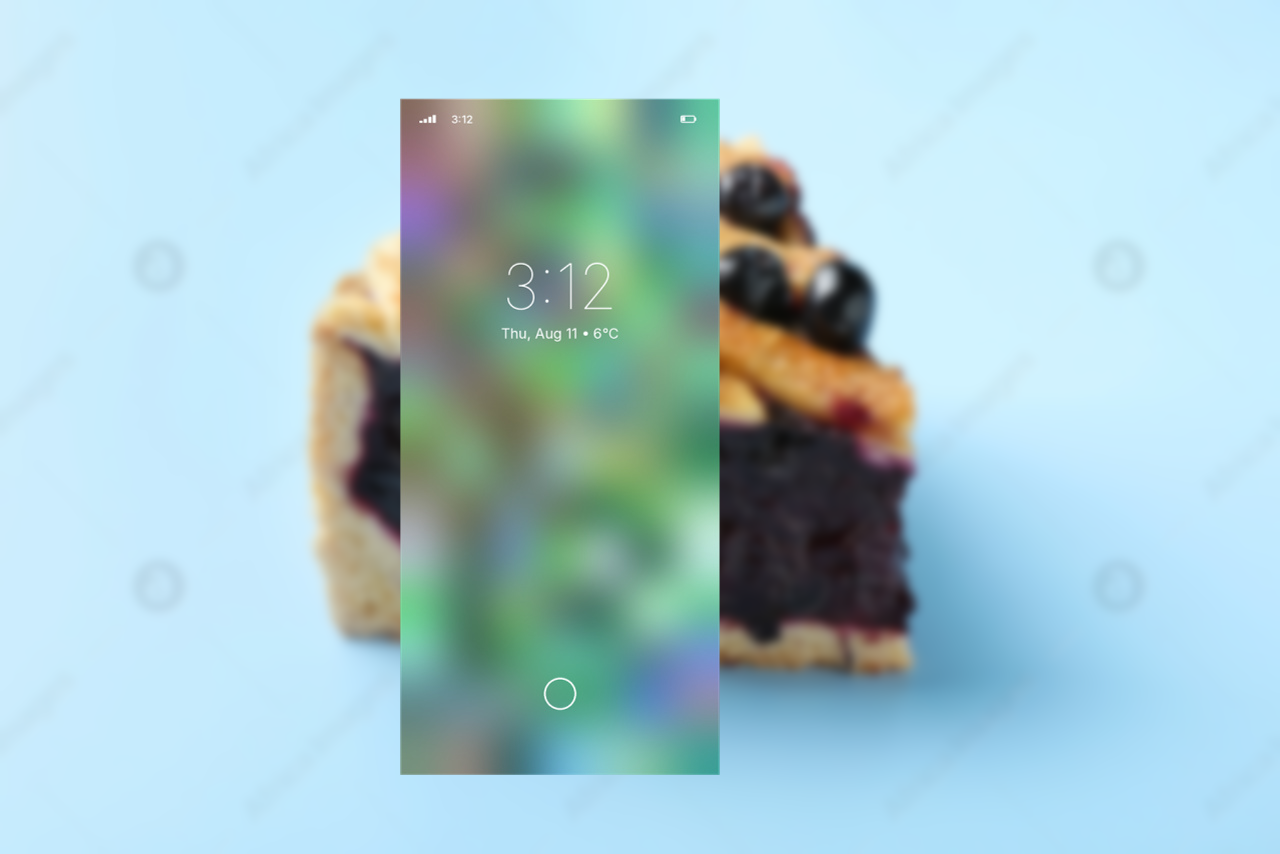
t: h=3 m=12
